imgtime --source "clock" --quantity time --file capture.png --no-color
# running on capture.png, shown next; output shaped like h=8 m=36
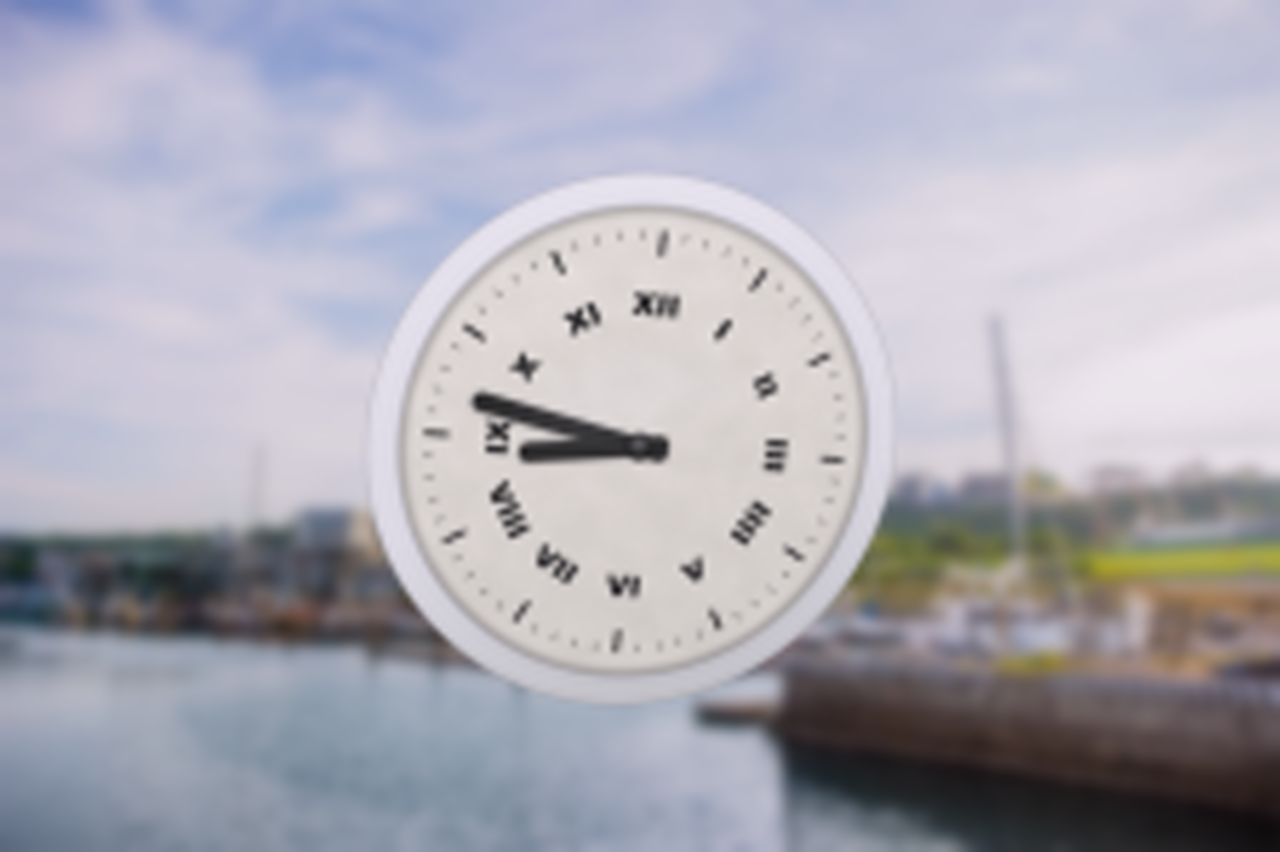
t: h=8 m=47
